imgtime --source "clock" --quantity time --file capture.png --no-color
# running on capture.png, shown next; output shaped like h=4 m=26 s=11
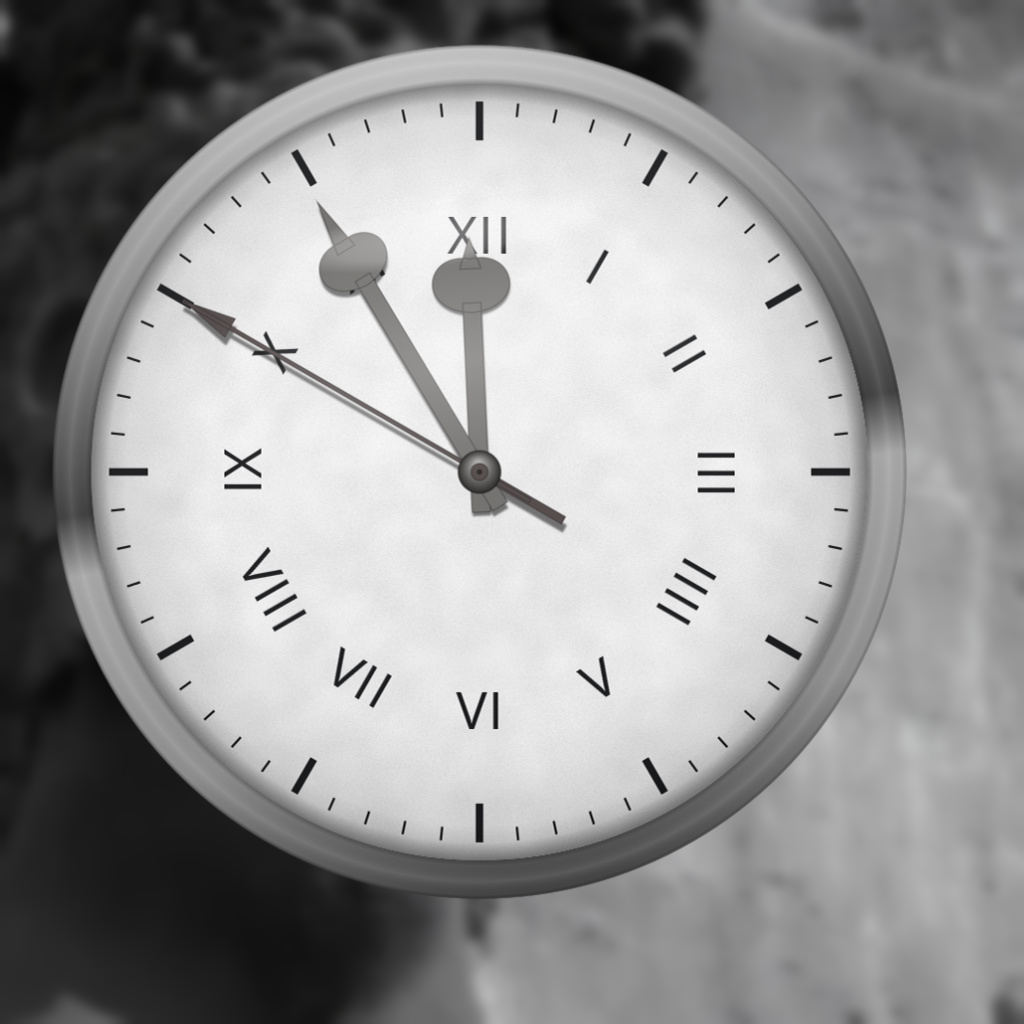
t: h=11 m=54 s=50
